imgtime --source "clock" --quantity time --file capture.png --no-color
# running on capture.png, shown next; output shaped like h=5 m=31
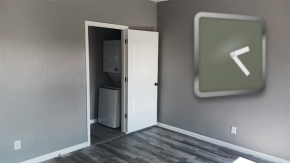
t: h=2 m=23
